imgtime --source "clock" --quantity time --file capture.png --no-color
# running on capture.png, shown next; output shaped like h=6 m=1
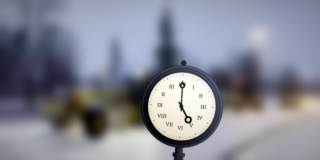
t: h=5 m=0
